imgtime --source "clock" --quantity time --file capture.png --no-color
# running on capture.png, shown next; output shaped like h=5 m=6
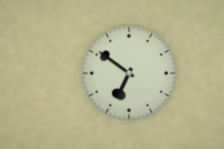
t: h=6 m=51
